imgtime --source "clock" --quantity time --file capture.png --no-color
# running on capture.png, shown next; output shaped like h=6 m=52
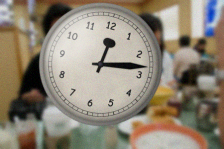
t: h=12 m=13
